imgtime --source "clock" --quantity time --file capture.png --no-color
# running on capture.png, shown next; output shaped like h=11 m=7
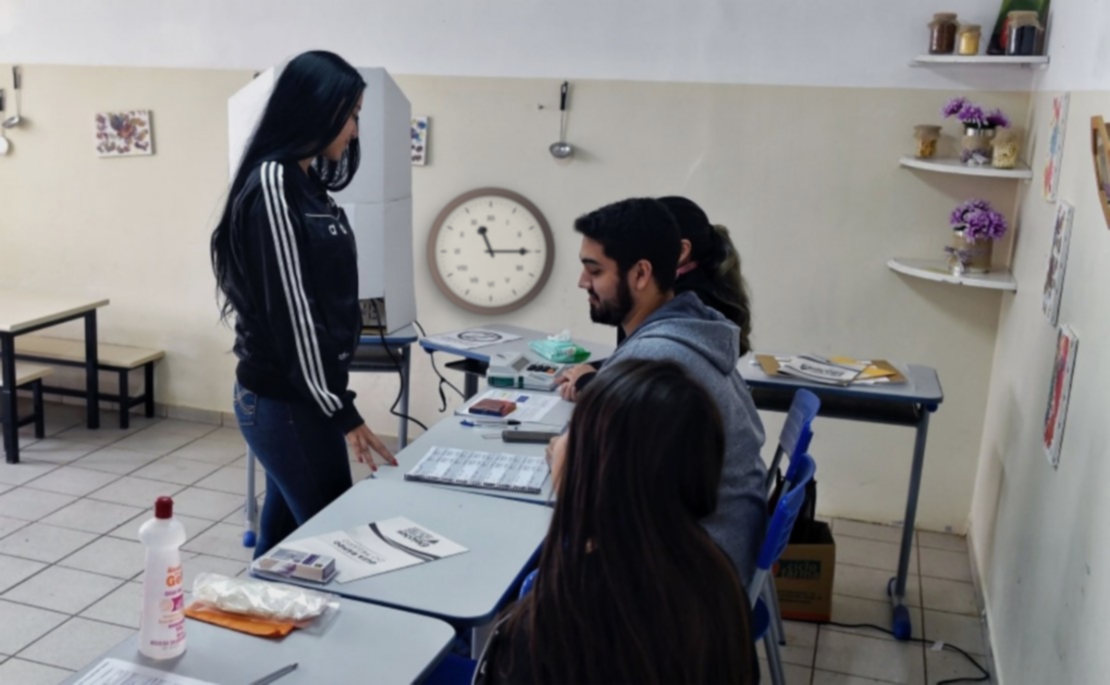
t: h=11 m=15
